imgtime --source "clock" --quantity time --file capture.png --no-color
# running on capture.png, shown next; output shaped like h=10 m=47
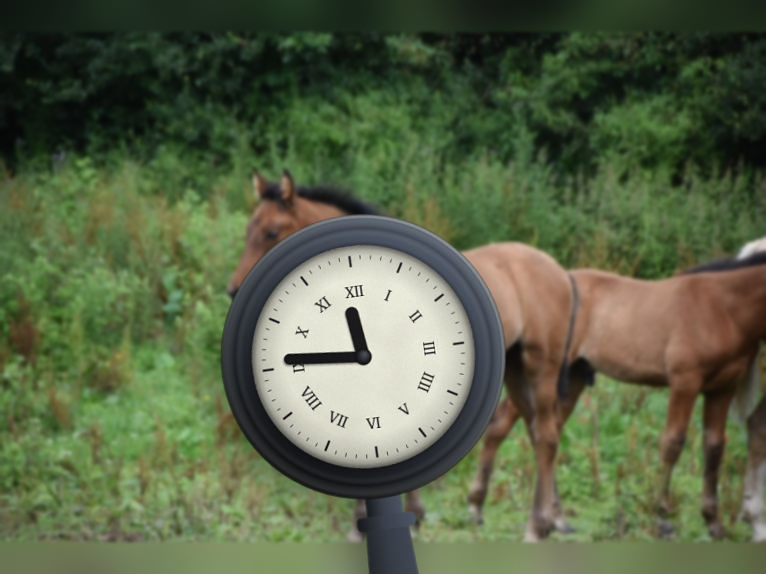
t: h=11 m=46
